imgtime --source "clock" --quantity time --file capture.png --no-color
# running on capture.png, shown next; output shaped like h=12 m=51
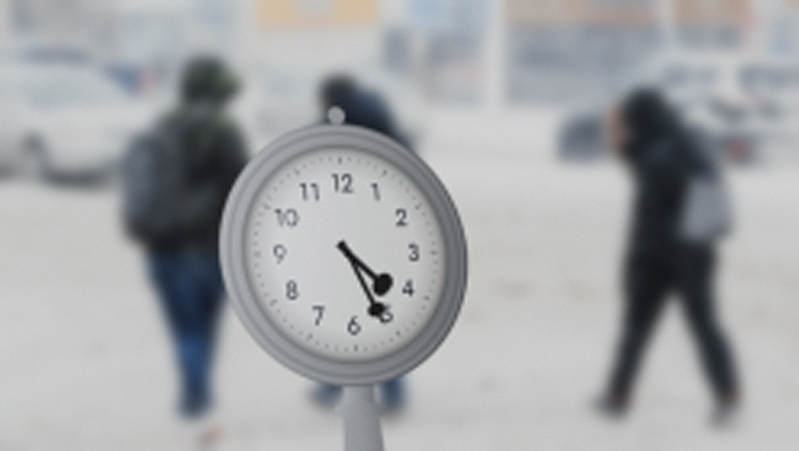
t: h=4 m=26
